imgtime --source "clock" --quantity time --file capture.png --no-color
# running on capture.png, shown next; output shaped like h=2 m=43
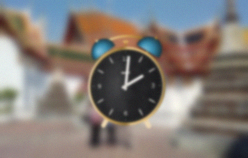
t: h=2 m=1
